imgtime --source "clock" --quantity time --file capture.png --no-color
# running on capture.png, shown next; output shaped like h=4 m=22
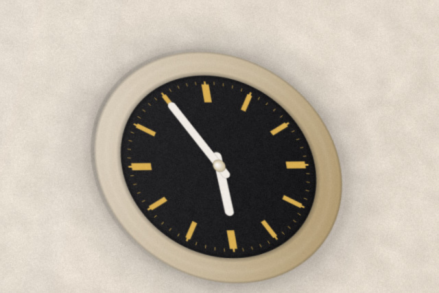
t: h=5 m=55
